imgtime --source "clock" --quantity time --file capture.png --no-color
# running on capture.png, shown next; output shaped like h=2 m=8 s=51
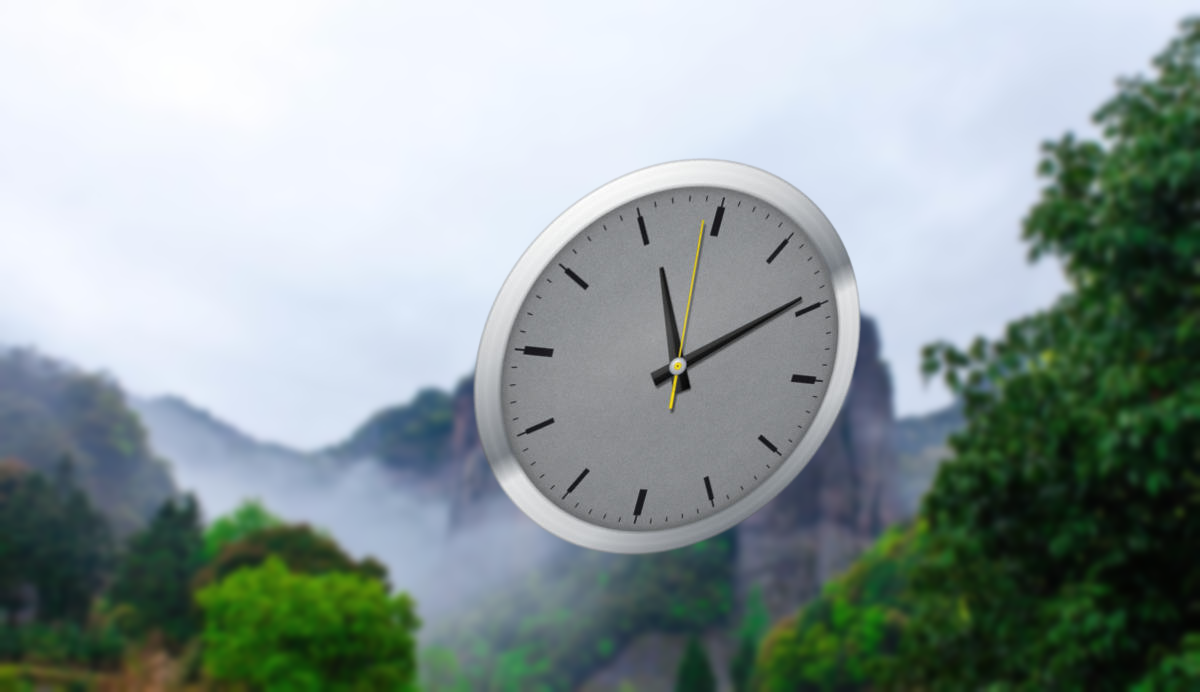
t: h=11 m=8 s=59
